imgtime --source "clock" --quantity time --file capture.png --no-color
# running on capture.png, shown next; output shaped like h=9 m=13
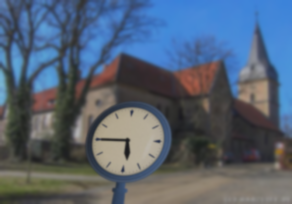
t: h=5 m=45
